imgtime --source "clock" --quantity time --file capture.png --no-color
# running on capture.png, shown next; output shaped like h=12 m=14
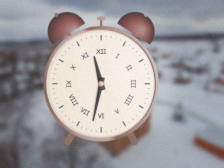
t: h=11 m=32
